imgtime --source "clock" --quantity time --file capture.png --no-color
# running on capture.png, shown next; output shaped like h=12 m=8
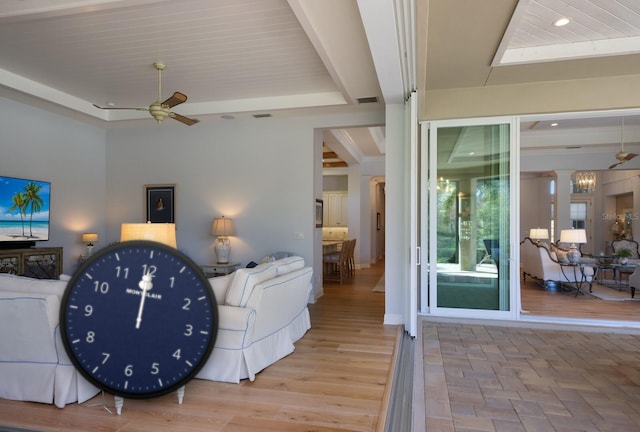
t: h=12 m=0
